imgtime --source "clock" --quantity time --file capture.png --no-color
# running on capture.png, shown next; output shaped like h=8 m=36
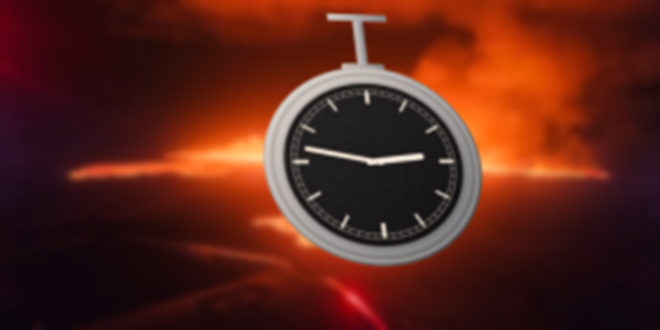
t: h=2 m=47
